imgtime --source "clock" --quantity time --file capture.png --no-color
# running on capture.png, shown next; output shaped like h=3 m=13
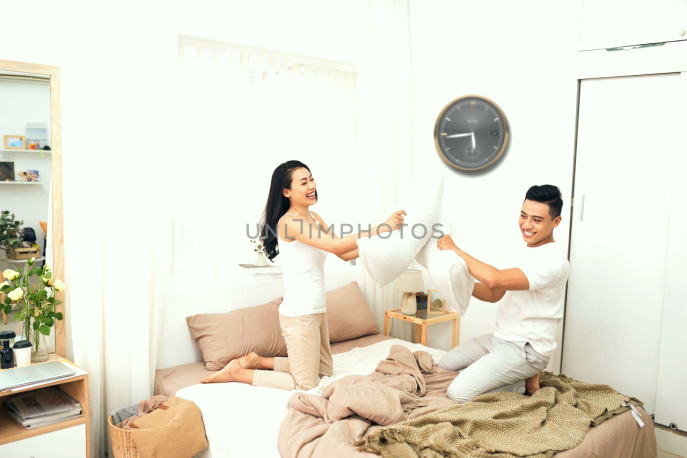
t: h=5 m=44
